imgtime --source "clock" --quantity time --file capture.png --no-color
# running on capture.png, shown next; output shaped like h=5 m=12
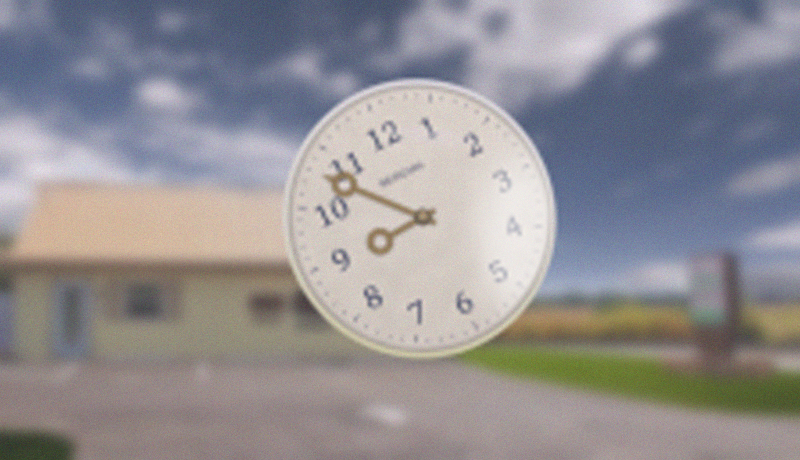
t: h=8 m=53
